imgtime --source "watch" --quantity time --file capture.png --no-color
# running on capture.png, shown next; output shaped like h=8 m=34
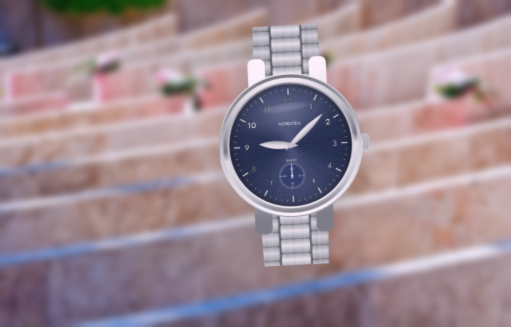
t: h=9 m=8
